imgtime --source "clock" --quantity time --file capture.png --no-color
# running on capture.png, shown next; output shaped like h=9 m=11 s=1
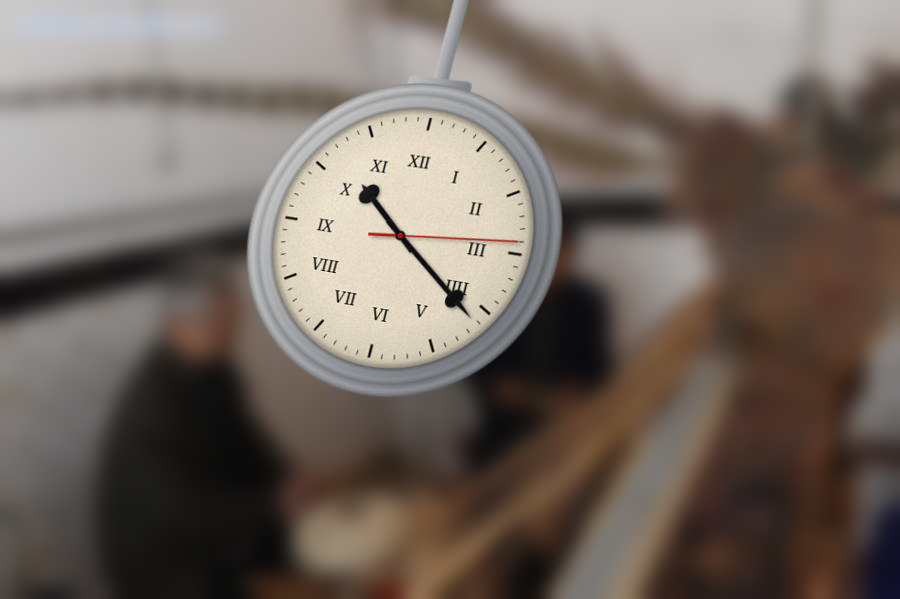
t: h=10 m=21 s=14
